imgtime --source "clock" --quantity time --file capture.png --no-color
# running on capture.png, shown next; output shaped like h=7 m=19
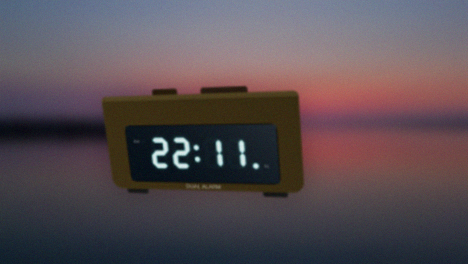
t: h=22 m=11
